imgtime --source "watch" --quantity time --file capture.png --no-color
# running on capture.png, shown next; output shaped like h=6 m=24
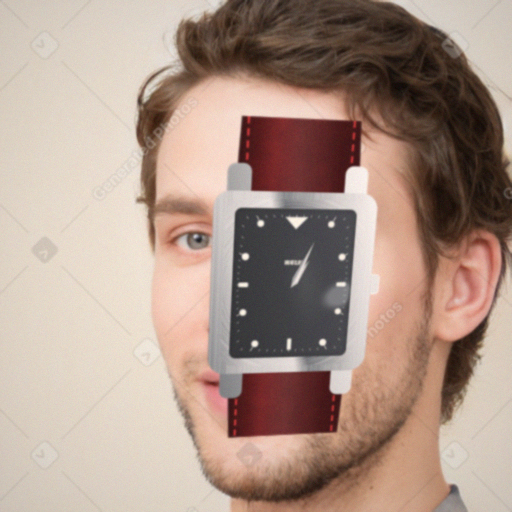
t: h=1 m=4
